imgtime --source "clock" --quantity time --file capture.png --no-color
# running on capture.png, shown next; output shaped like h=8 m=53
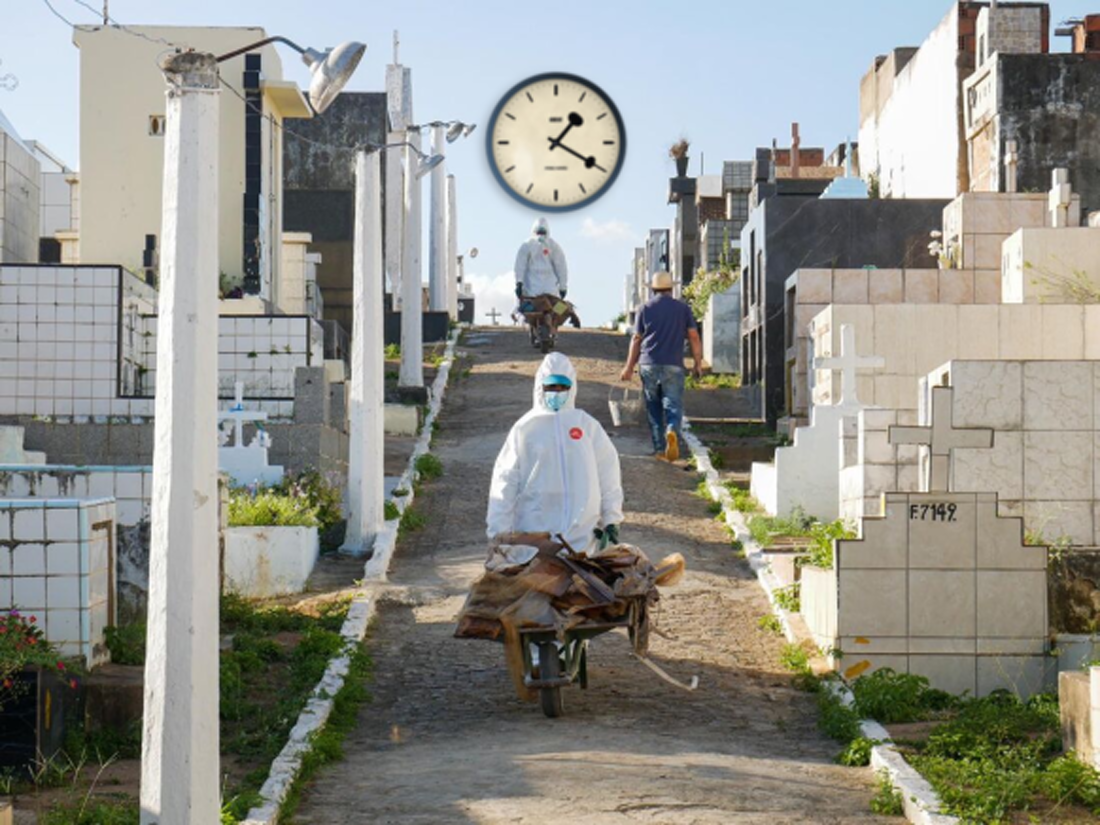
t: h=1 m=20
